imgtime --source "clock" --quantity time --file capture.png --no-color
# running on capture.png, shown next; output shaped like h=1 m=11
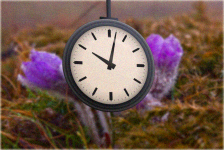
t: h=10 m=2
